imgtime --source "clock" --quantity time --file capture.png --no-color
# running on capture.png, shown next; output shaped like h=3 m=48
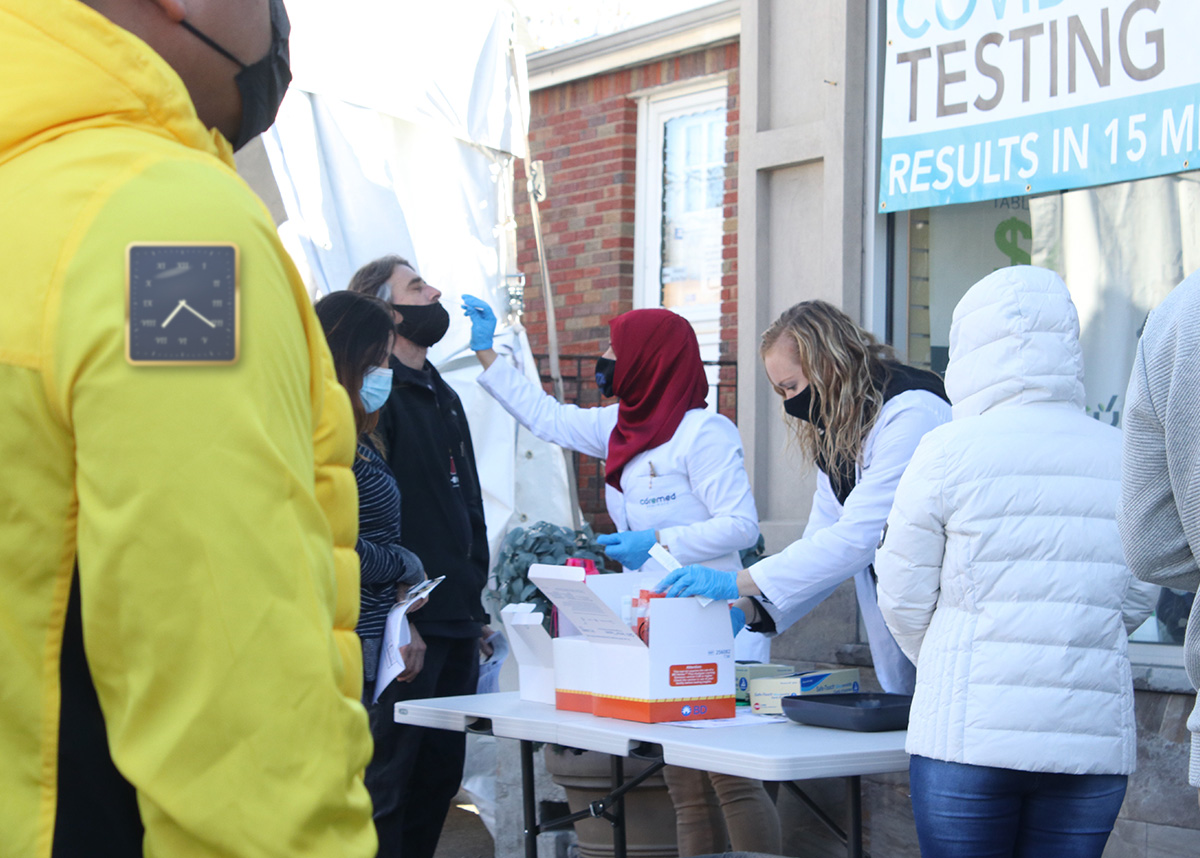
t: h=7 m=21
